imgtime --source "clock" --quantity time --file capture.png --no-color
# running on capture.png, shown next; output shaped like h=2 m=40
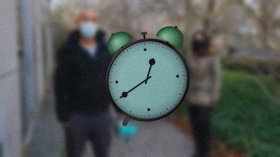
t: h=12 m=40
